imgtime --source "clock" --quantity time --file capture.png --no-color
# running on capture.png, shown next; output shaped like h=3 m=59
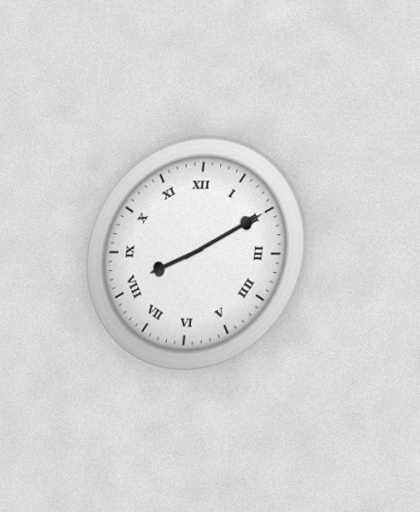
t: h=8 m=10
